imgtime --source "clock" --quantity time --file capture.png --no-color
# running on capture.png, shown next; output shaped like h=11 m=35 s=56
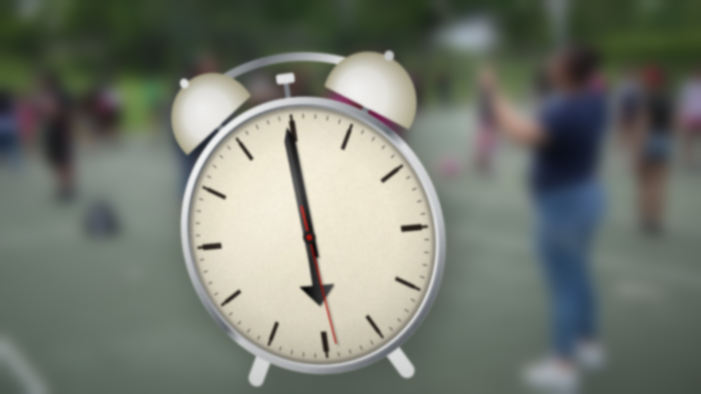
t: h=5 m=59 s=29
